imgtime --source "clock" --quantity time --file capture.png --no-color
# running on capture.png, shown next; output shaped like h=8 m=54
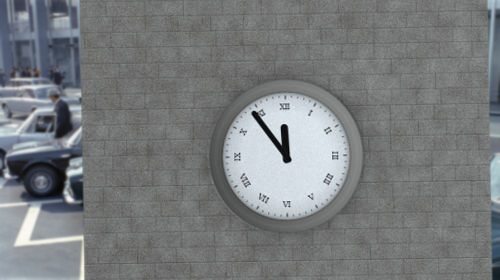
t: h=11 m=54
